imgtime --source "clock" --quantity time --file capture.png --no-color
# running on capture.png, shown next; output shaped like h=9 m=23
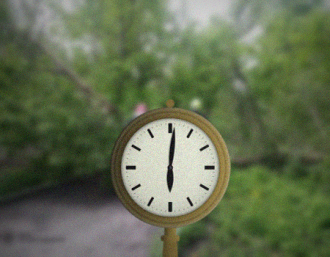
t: h=6 m=1
